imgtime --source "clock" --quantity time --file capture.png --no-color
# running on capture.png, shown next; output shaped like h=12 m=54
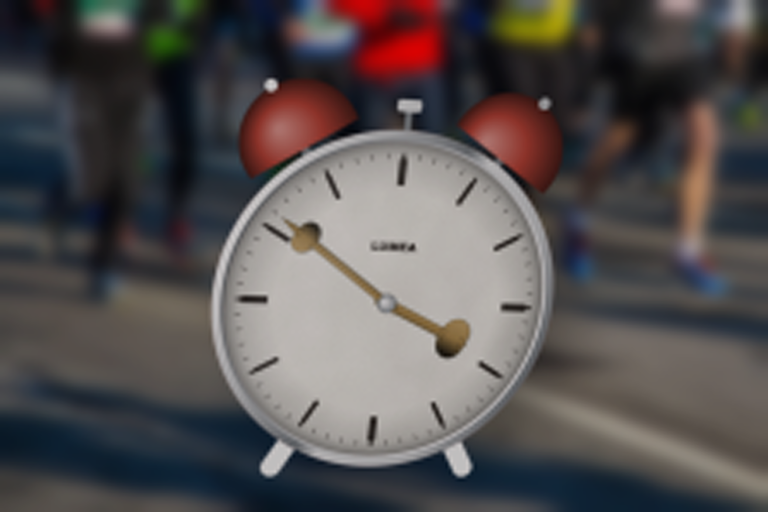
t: h=3 m=51
